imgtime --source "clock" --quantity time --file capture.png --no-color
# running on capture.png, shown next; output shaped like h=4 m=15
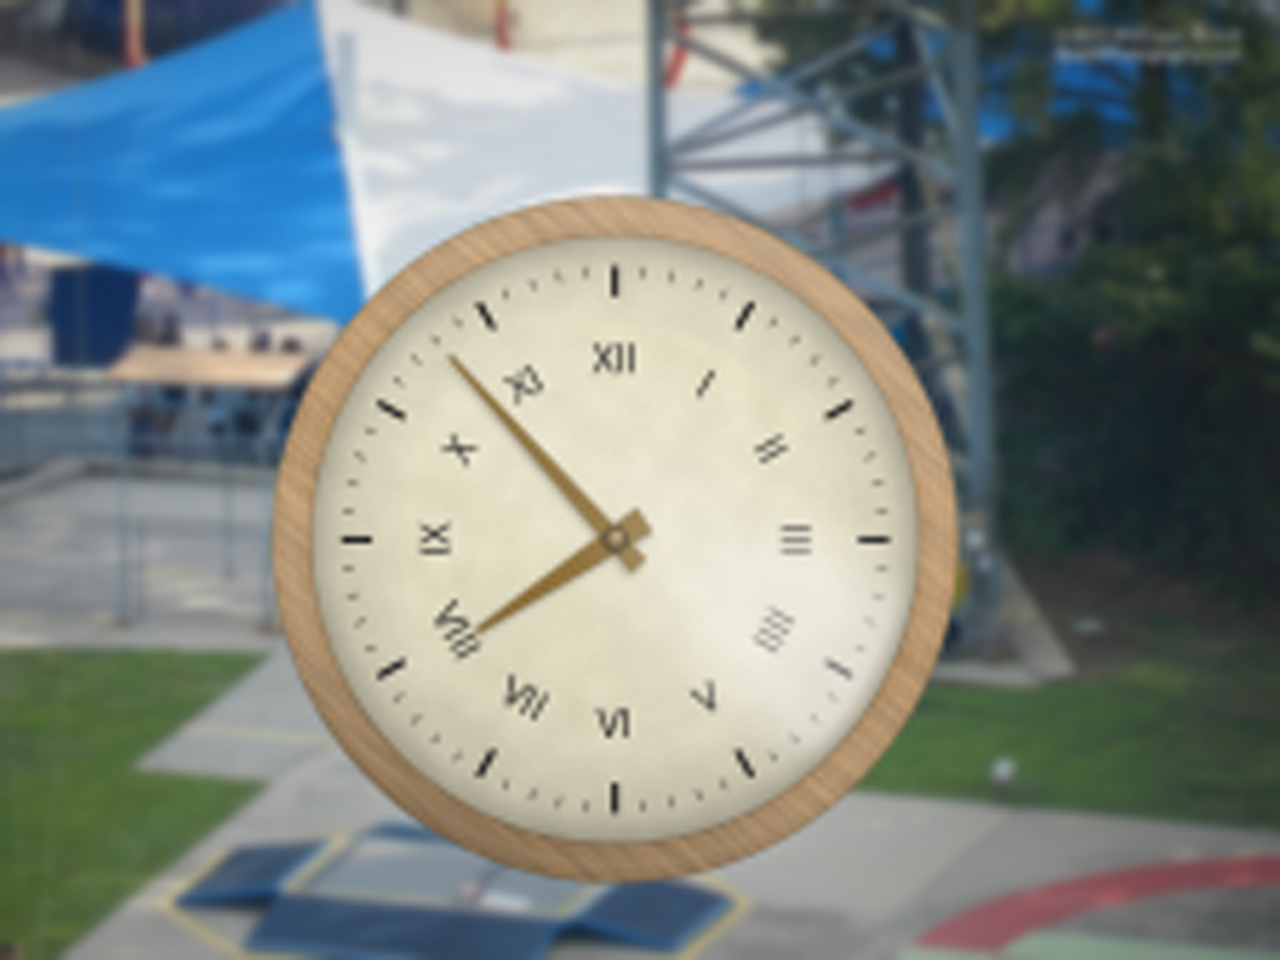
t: h=7 m=53
